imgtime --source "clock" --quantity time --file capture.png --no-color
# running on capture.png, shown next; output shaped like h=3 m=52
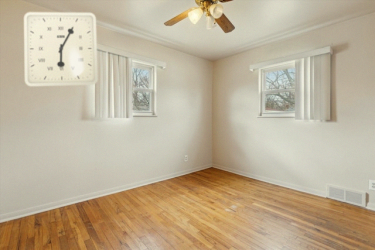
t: h=6 m=5
